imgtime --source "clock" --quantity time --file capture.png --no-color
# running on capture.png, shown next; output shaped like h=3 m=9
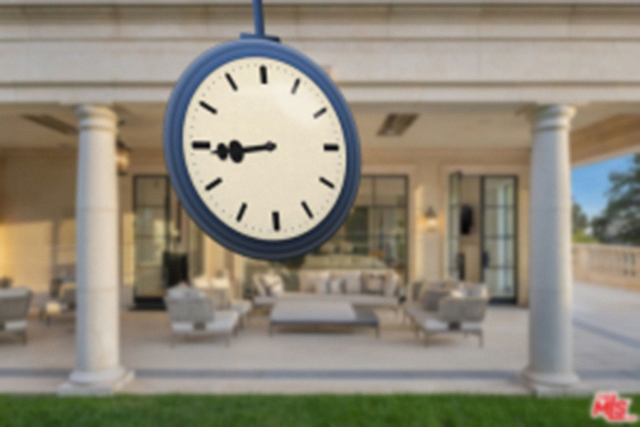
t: h=8 m=44
